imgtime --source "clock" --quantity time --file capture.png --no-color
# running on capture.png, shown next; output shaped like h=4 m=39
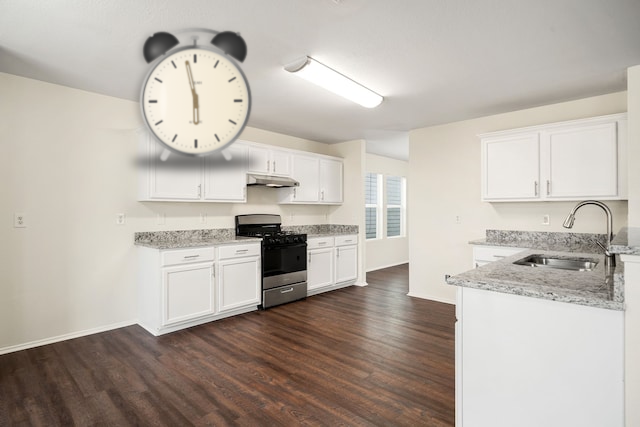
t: h=5 m=58
